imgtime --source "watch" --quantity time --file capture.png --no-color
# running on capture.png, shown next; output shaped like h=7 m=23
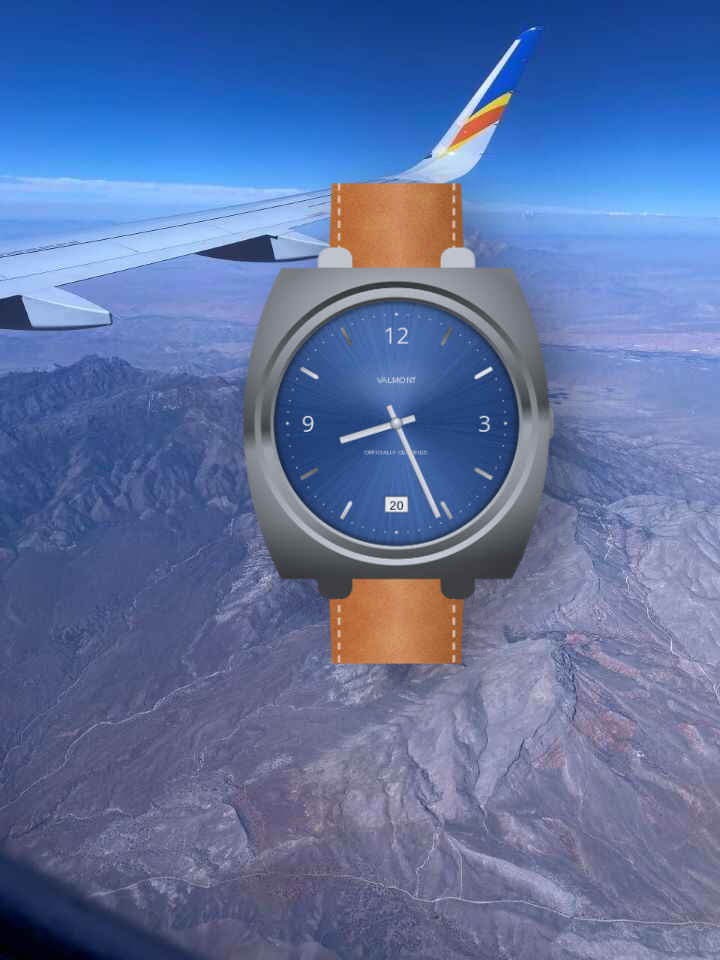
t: h=8 m=26
